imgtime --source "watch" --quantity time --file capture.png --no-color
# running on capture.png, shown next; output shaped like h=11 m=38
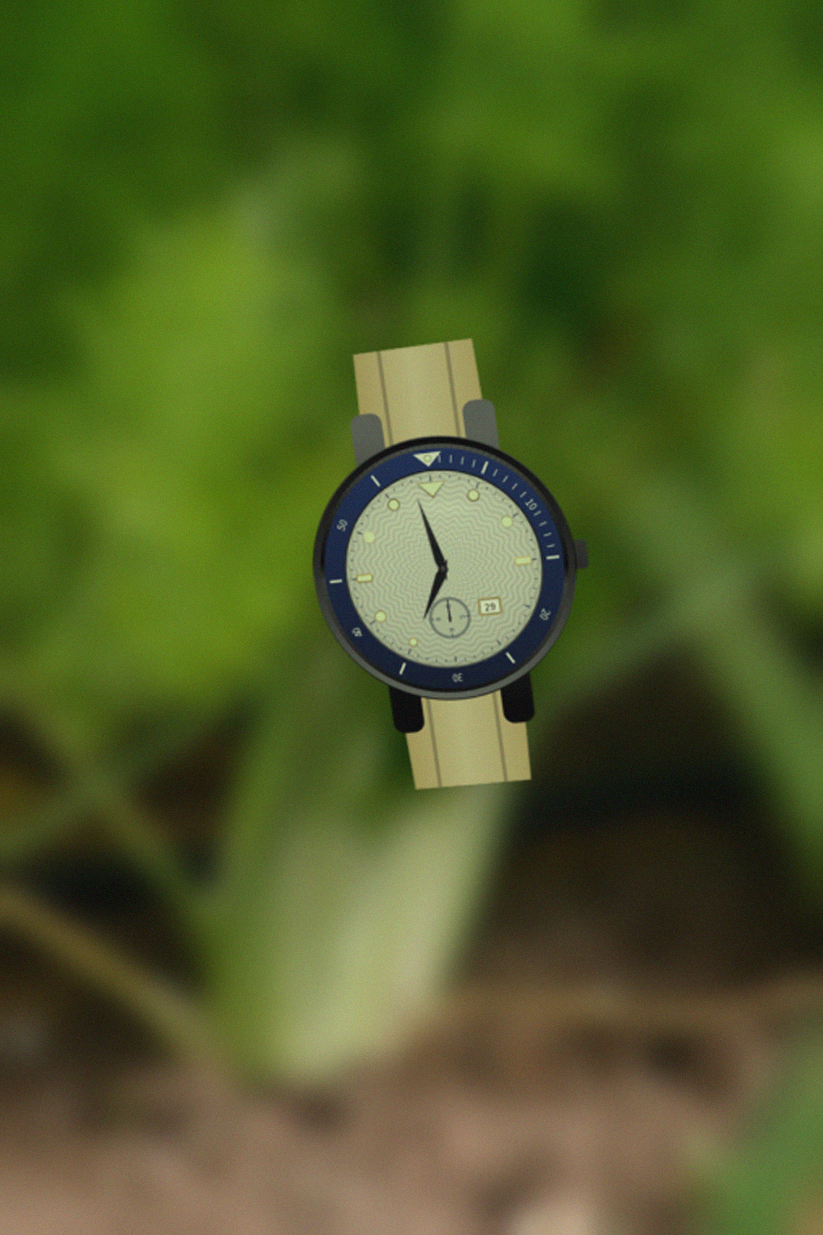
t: h=6 m=58
